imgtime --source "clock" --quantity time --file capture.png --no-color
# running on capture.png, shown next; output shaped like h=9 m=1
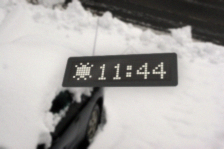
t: h=11 m=44
